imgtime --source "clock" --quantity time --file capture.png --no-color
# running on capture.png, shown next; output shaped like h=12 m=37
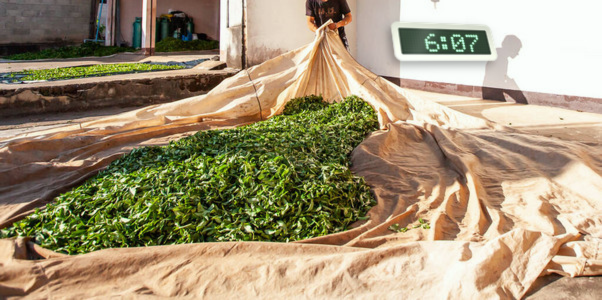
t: h=6 m=7
